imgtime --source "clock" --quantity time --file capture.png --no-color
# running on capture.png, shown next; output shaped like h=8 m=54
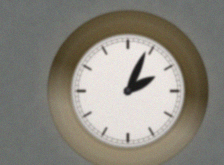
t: h=2 m=4
